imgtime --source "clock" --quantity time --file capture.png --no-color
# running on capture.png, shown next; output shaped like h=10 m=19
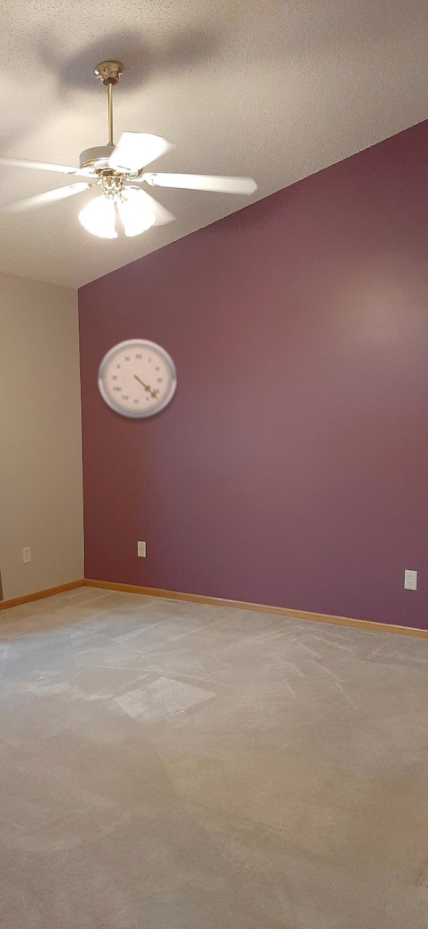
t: h=4 m=22
